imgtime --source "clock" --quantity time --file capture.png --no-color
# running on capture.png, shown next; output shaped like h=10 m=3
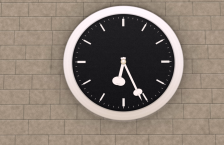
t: h=6 m=26
